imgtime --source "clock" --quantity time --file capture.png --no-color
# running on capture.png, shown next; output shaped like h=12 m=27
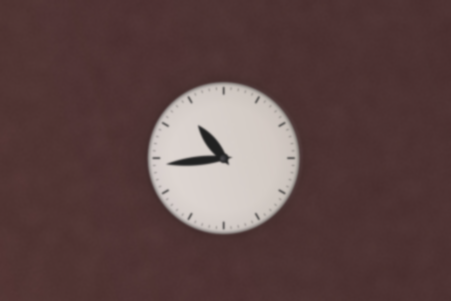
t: h=10 m=44
